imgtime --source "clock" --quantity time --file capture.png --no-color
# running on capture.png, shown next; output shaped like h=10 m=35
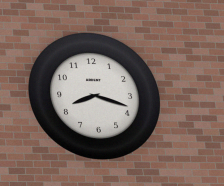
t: h=8 m=18
